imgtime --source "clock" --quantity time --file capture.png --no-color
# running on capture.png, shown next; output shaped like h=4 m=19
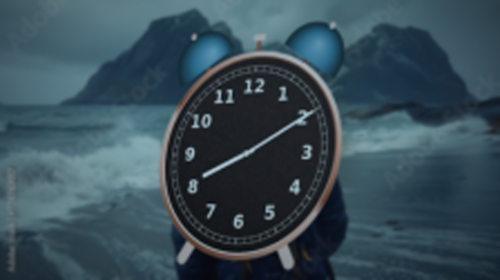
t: h=8 m=10
